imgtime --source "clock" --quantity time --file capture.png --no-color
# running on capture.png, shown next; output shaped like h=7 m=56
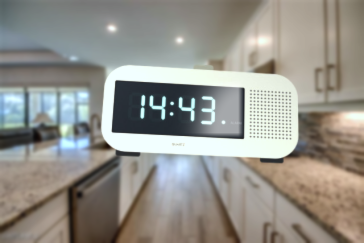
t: h=14 m=43
